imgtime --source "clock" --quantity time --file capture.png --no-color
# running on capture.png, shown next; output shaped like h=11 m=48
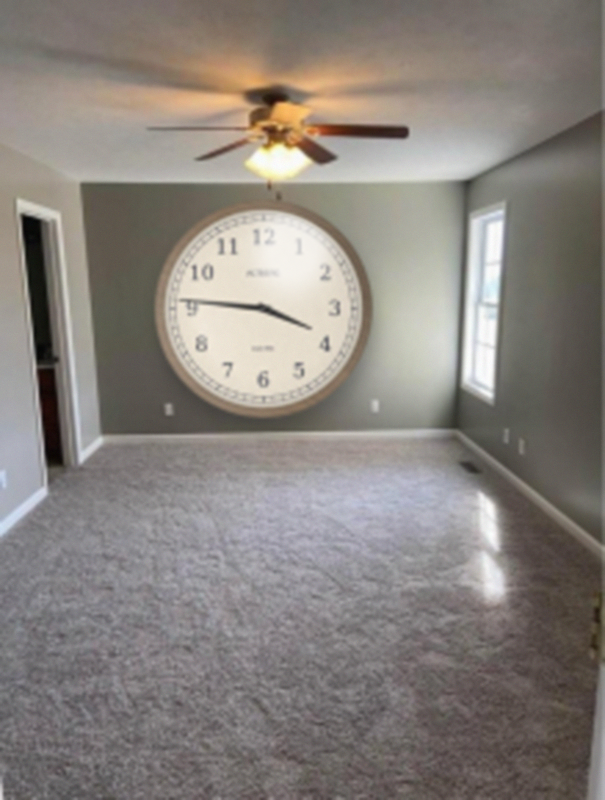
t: h=3 m=46
